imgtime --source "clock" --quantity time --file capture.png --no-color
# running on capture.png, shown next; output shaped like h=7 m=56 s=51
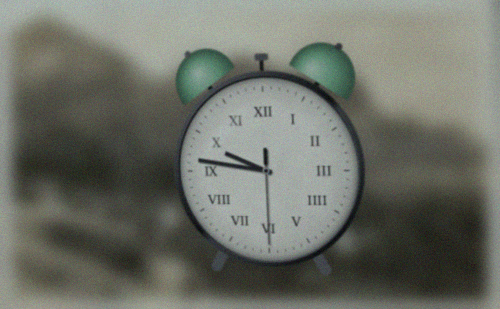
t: h=9 m=46 s=30
